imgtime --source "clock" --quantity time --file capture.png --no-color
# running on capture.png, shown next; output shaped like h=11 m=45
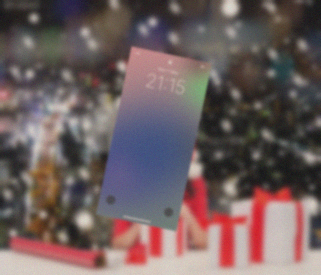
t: h=21 m=15
